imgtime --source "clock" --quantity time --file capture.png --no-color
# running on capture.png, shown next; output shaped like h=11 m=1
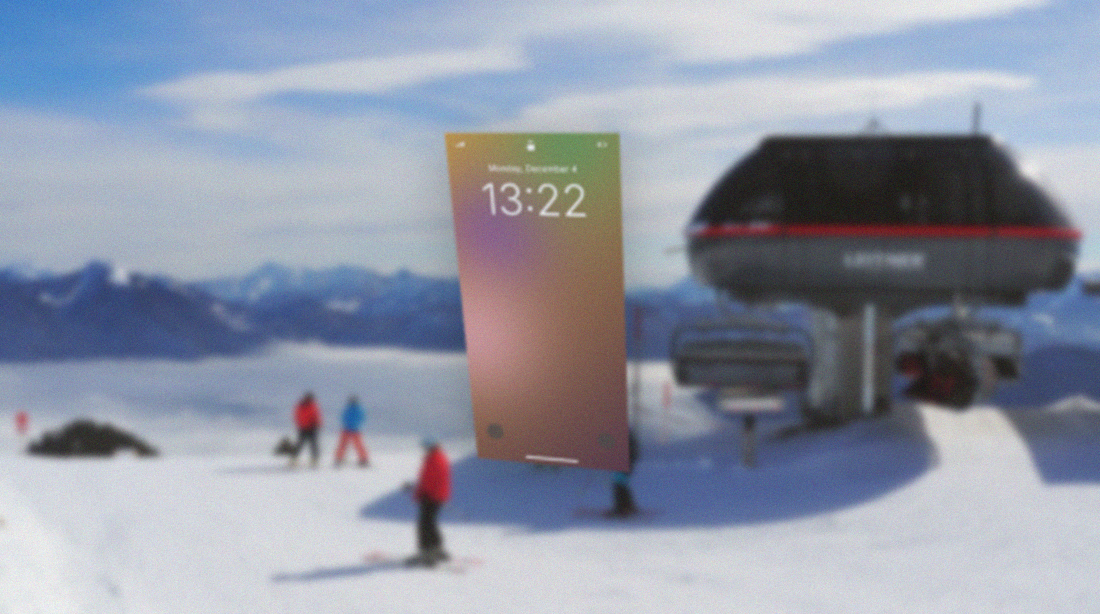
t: h=13 m=22
